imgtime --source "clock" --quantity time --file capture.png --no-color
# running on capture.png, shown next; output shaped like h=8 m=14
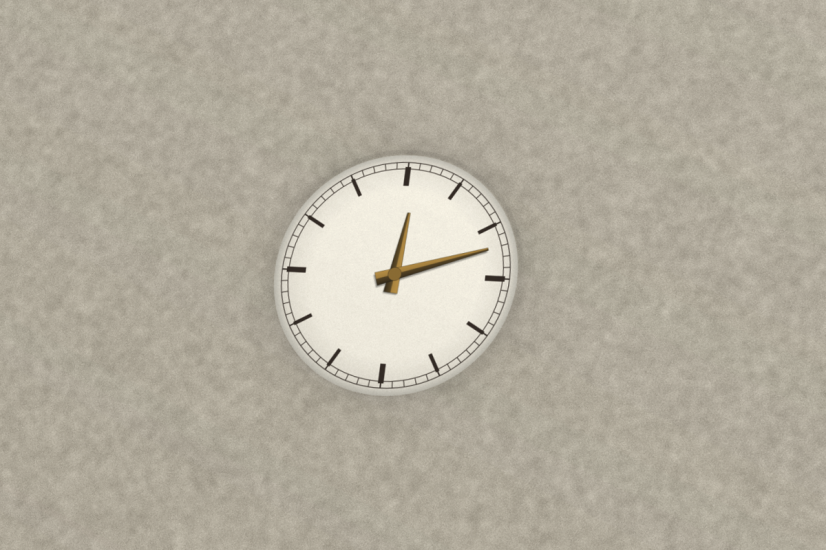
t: h=12 m=12
